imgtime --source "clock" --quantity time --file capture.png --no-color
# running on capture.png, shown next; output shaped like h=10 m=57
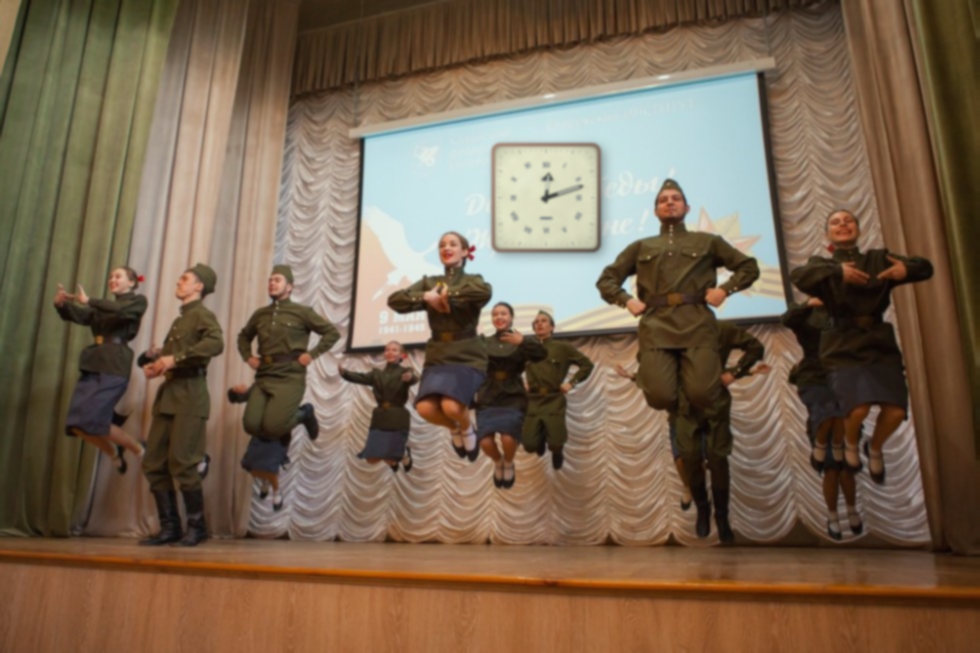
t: h=12 m=12
